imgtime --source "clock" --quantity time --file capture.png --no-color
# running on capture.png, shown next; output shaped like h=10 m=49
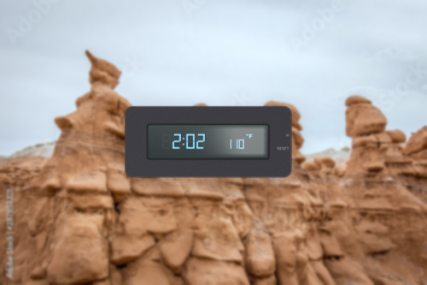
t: h=2 m=2
